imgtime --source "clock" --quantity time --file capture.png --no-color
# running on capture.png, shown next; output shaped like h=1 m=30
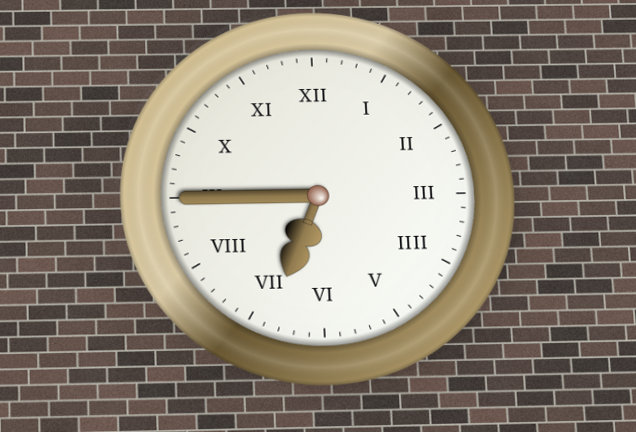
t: h=6 m=45
